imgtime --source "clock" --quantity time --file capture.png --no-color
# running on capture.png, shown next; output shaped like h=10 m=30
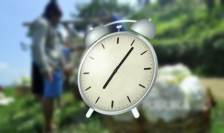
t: h=7 m=6
